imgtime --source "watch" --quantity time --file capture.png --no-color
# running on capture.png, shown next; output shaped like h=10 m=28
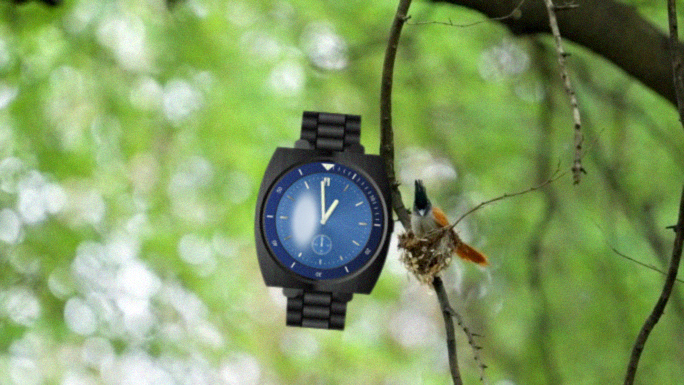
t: h=12 m=59
